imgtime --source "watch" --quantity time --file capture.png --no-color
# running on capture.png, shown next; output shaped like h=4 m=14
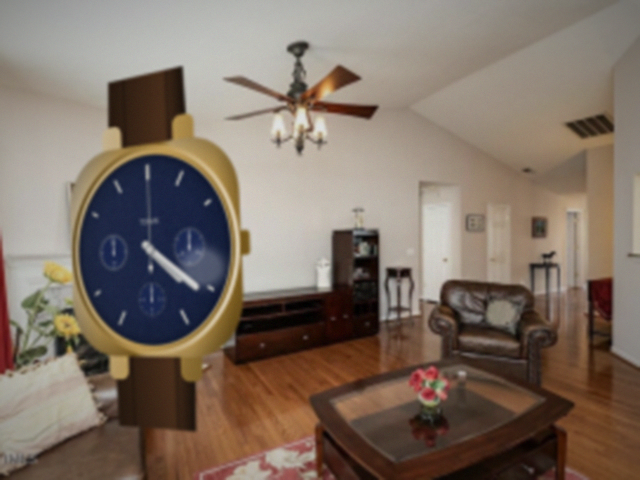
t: h=4 m=21
